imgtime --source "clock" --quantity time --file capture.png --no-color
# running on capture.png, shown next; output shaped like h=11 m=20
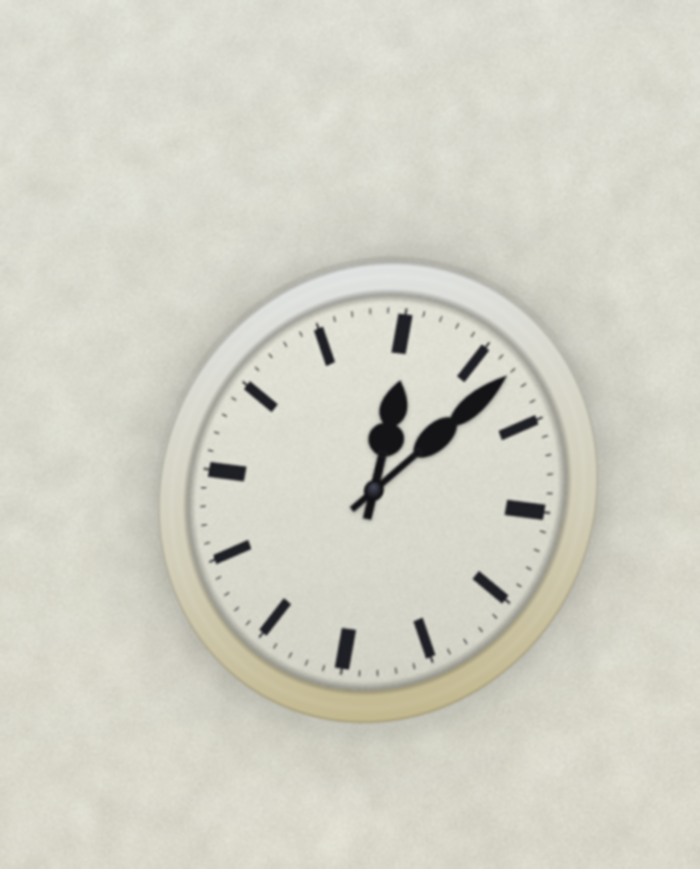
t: h=12 m=7
